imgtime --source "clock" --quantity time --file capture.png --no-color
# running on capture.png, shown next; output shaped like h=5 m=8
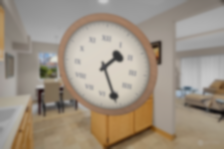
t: h=1 m=26
